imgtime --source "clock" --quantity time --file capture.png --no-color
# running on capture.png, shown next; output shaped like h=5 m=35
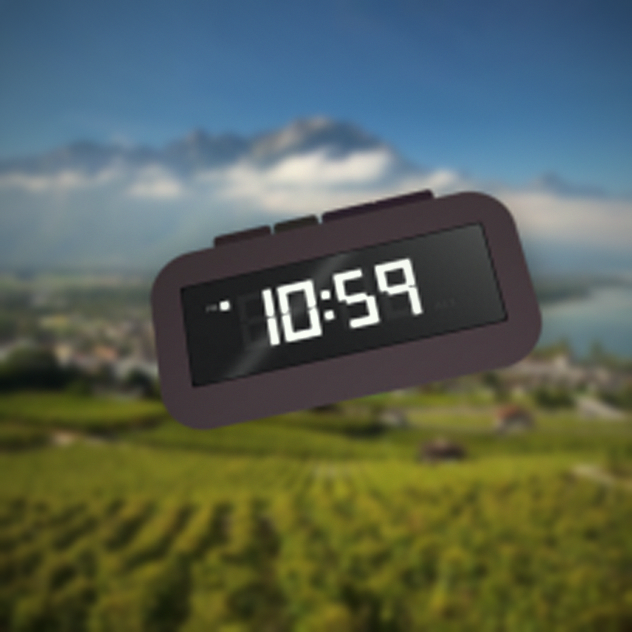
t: h=10 m=59
